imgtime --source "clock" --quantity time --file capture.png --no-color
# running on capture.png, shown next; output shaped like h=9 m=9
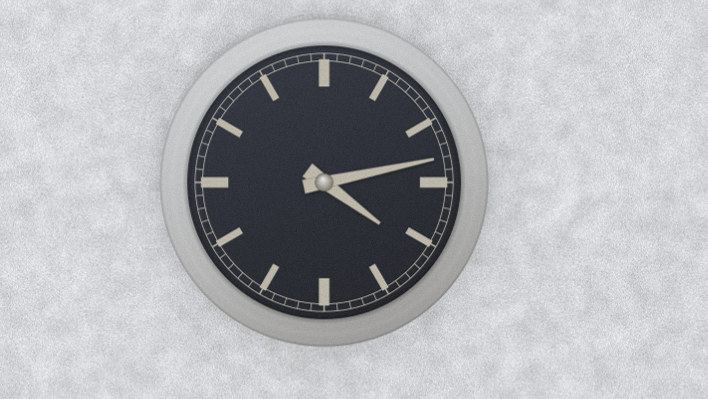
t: h=4 m=13
